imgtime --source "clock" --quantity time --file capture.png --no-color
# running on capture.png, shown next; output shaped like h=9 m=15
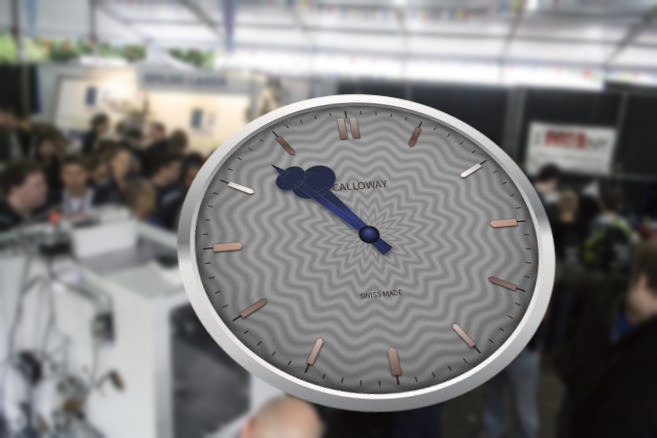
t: h=10 m=53
